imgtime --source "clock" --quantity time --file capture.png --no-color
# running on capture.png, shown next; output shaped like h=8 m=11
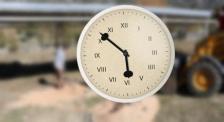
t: h=5 m=52
